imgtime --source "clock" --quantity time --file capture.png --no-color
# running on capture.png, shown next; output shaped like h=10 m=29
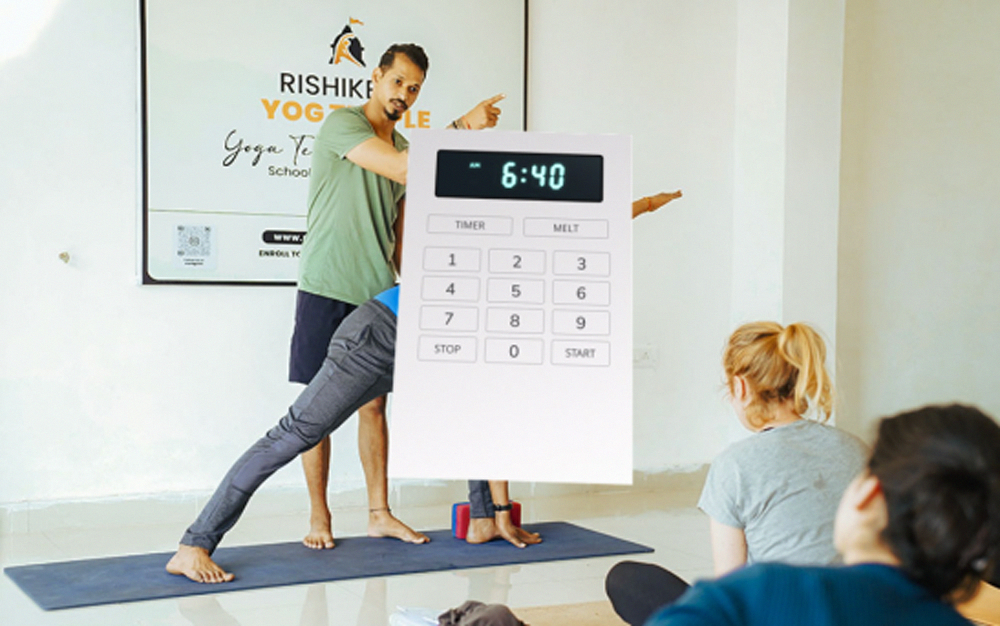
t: h=6 m=40
